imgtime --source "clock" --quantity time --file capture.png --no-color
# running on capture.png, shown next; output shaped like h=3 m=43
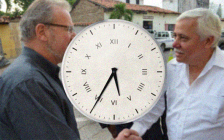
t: h=5 m=35
